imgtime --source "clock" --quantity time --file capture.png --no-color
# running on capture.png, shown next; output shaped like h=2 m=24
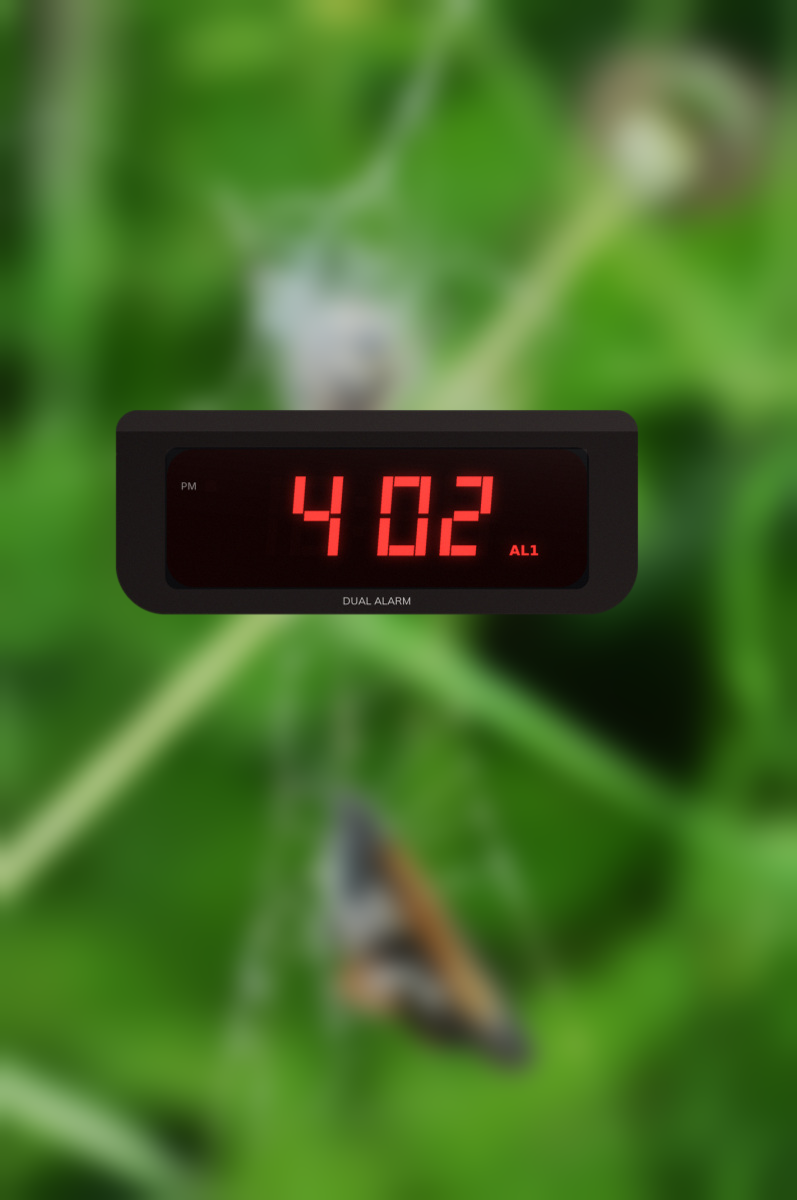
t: h=4 m=2
